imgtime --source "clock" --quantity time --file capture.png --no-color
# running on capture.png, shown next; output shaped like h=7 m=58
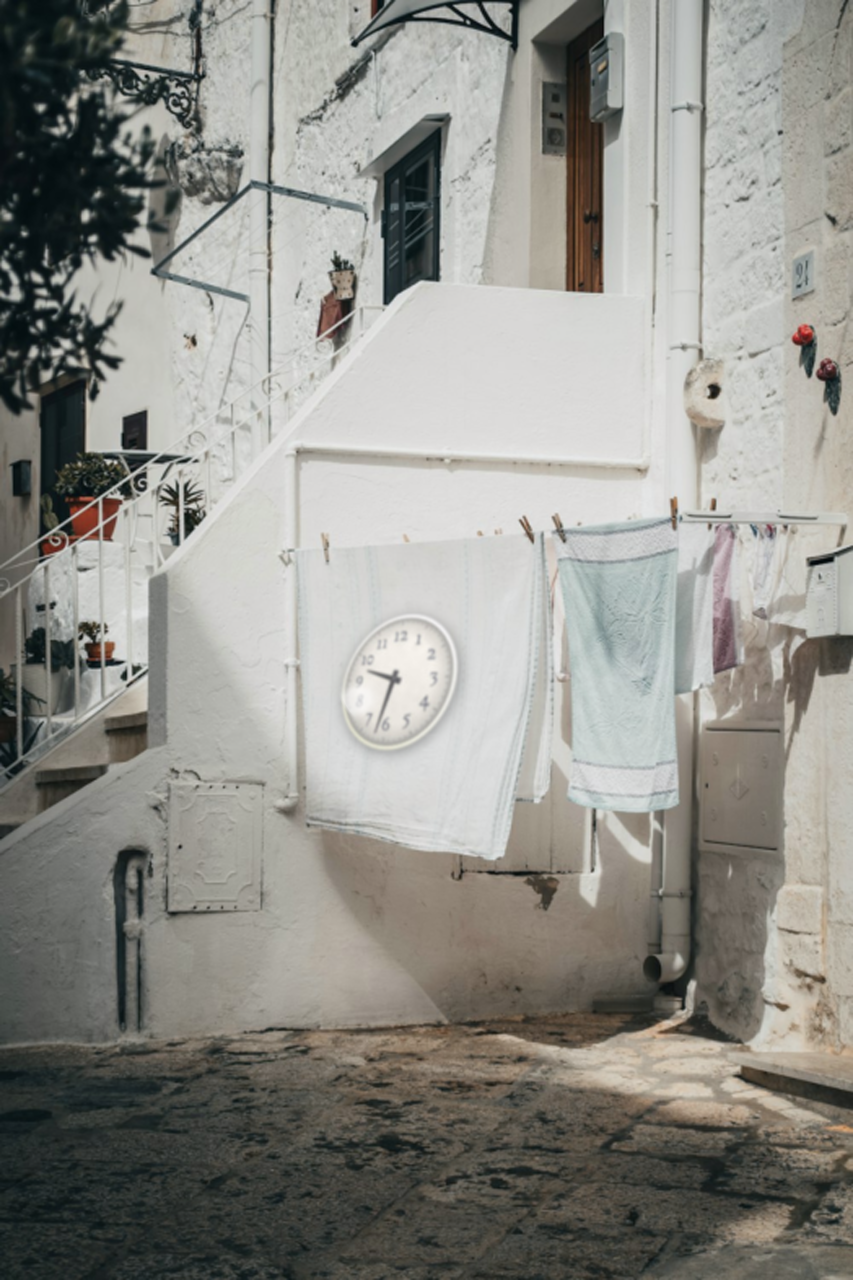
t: h=9 m=32
